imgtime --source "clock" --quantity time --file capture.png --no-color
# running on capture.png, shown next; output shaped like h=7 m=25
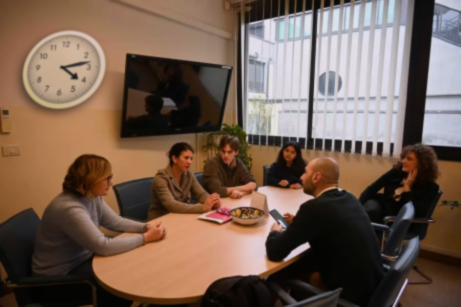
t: h=4 m=13
